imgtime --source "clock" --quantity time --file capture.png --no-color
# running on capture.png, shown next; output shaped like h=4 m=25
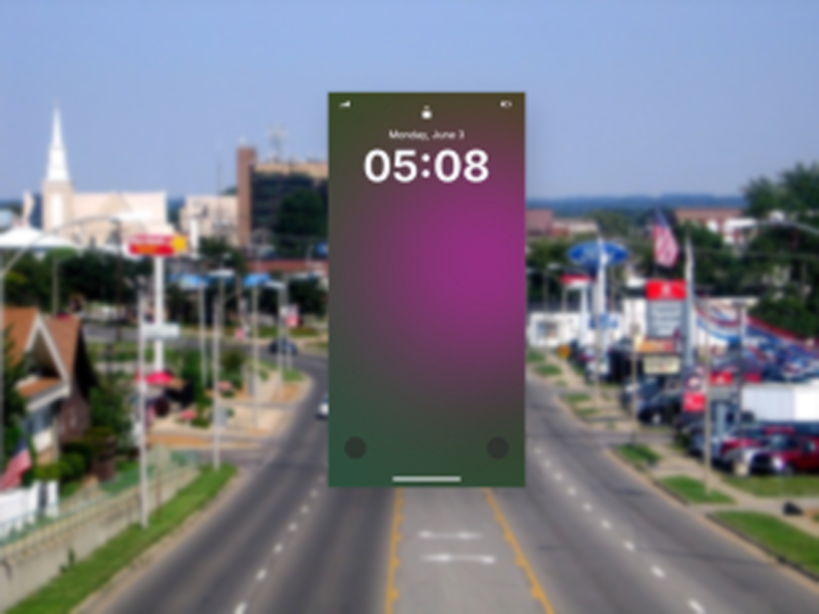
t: h=5 m=8
